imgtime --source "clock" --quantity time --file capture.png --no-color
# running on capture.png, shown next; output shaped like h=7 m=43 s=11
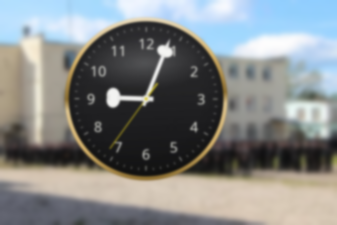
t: h=9 m=3 s=36
